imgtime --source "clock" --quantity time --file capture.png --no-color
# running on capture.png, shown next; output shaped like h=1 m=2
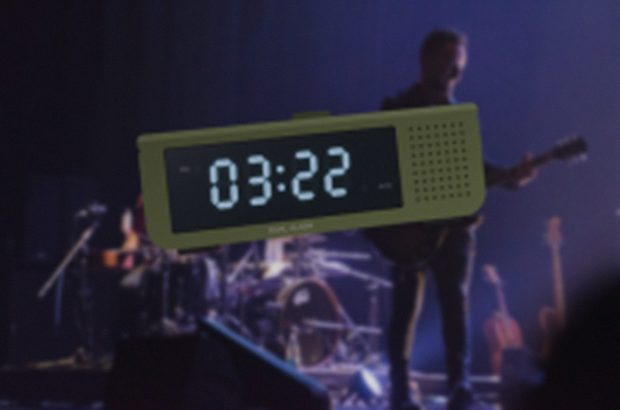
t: h=3 m=22
